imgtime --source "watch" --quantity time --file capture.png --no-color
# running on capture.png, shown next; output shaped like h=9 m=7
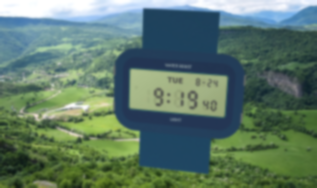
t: h=9 m=19
